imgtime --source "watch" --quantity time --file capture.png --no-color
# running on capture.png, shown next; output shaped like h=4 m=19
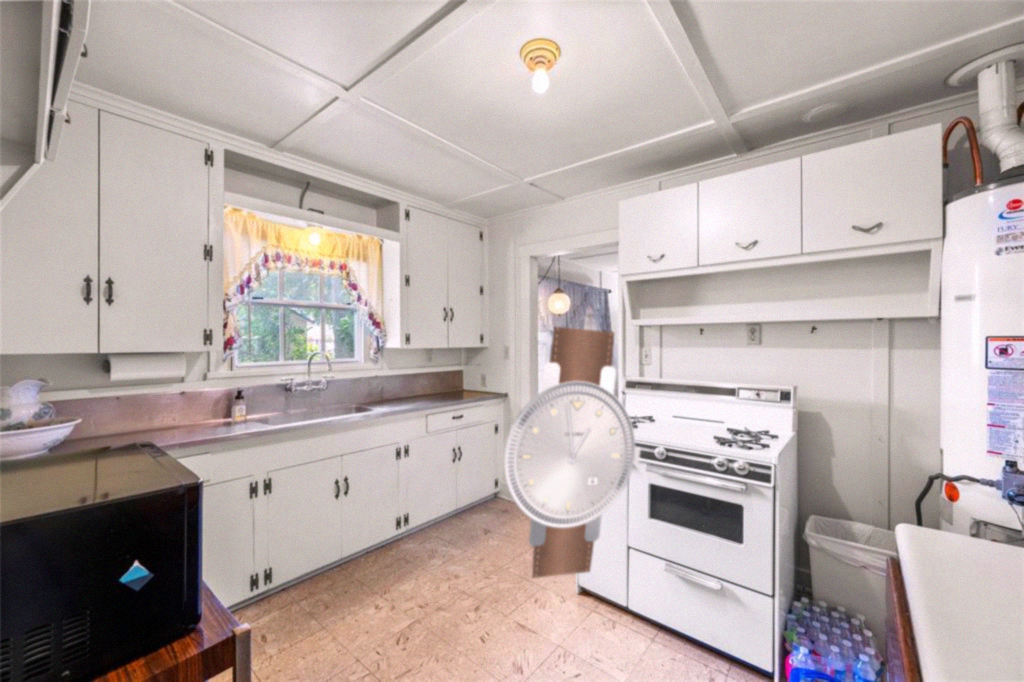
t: h=12 m=58
